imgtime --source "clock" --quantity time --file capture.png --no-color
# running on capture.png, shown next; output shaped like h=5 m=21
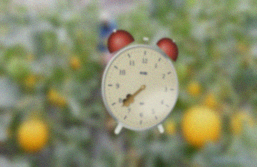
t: h=7 m=38
